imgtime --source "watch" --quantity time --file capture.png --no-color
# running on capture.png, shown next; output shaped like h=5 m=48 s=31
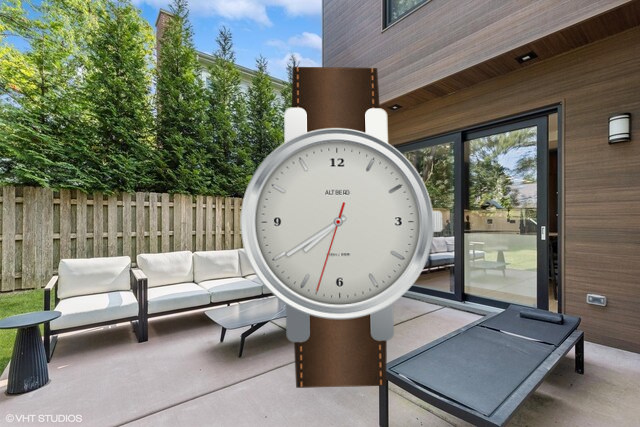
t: h=7 m=39 s=33
